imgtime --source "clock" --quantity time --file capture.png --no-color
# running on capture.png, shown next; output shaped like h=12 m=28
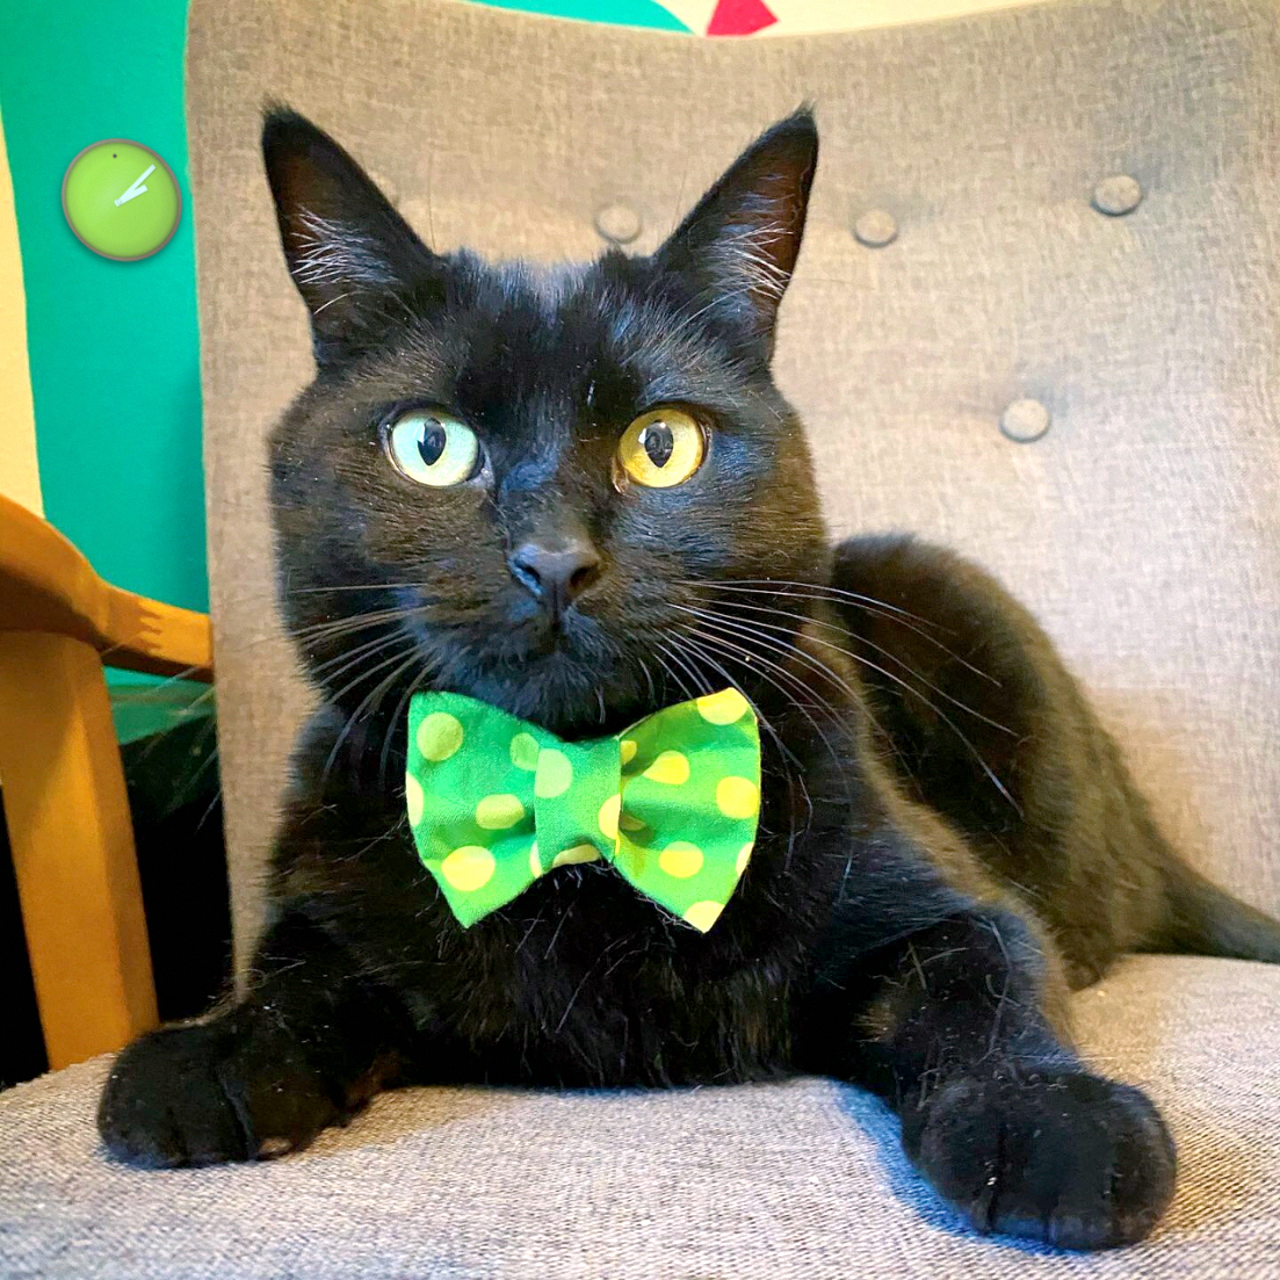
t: h=2 m=8
